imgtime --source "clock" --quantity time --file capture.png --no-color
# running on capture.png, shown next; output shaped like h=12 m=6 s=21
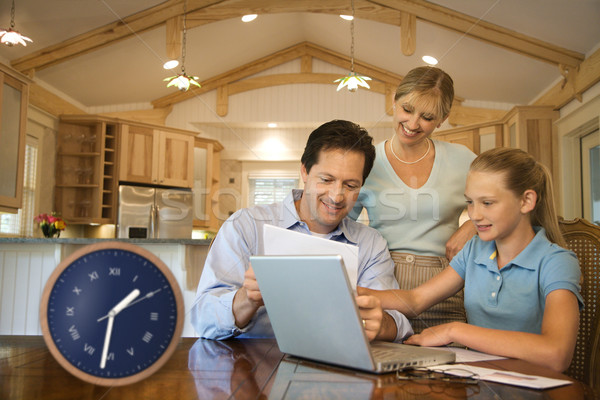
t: h=1 m=31 s=10
